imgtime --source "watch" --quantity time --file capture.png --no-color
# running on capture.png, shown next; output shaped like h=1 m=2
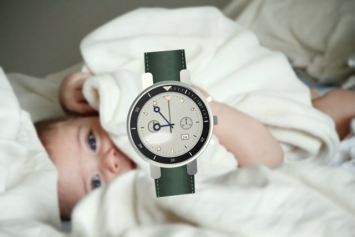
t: h=8 m=54
